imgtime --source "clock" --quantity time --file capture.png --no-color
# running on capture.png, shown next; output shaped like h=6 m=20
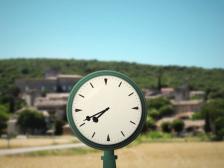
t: h=7 m=41
